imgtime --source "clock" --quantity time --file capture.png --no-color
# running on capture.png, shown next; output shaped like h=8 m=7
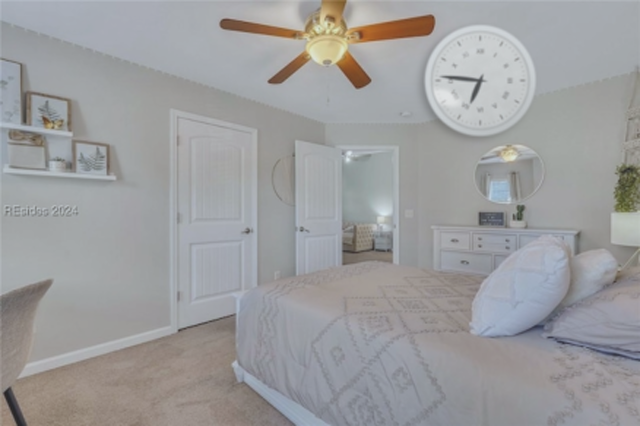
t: h=6 m=46
